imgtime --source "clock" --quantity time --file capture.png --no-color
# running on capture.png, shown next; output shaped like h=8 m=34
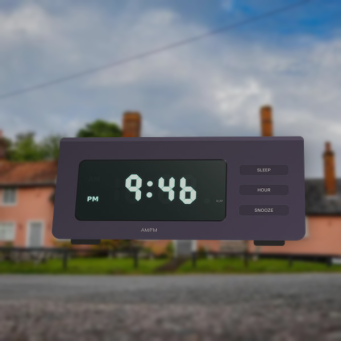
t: h=9 m=46
